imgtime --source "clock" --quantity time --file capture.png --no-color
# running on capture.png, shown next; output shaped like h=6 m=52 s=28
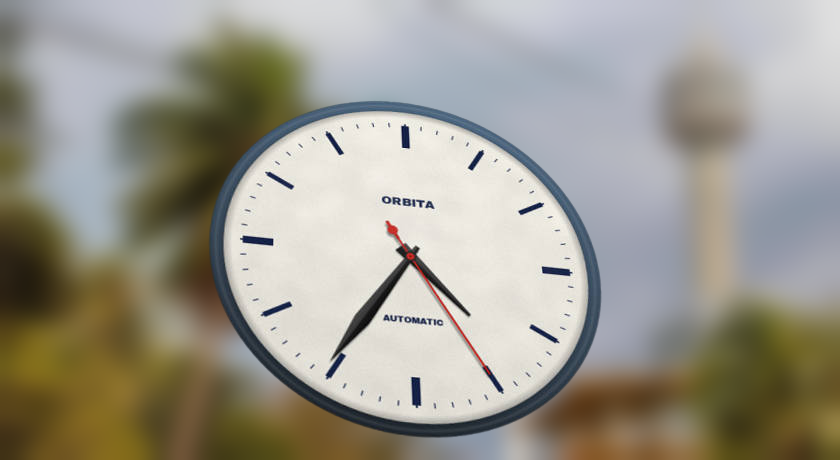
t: h=4 m=35 s=25
